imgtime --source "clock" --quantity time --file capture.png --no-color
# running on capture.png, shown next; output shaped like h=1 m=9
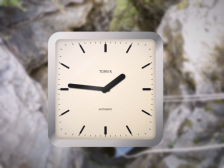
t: h=1 m=46
